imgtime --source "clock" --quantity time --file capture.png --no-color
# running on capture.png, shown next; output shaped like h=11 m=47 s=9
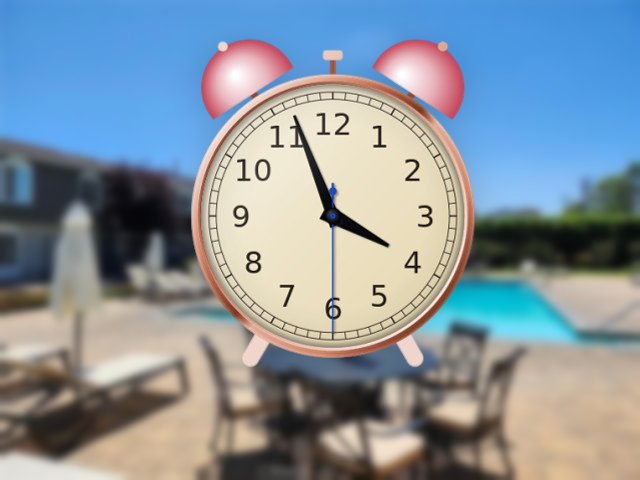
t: h=3 m=56 s=30
